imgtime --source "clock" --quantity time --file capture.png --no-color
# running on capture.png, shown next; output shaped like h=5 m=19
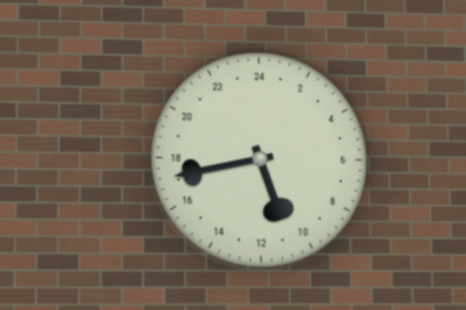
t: h=10 m=43
